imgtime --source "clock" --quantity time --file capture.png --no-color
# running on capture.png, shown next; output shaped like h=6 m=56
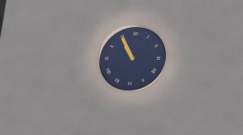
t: h=10 m=55
